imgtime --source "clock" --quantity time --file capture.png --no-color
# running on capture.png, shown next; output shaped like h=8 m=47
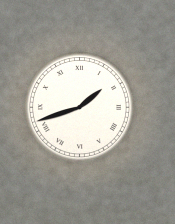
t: h=1 m=42
